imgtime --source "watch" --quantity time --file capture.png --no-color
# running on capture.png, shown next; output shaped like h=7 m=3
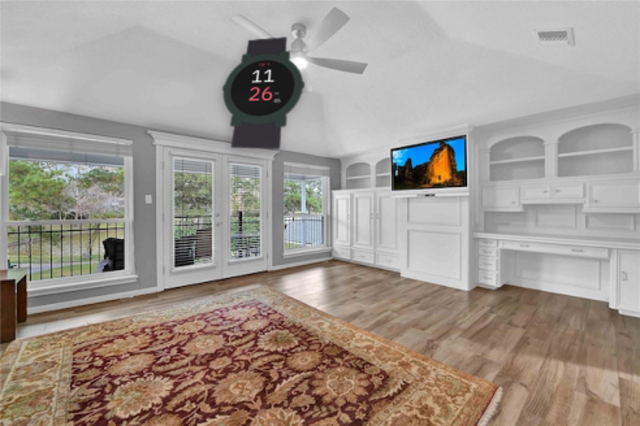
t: h=11 m=26
